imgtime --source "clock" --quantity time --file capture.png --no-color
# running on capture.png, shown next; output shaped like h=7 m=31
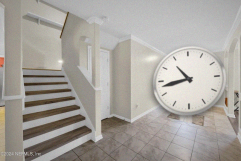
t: h=10 m=43
